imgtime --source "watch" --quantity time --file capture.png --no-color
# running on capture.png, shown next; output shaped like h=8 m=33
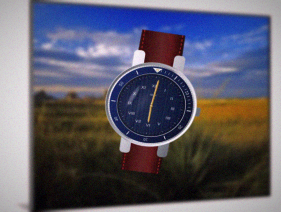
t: h=6 m=1
